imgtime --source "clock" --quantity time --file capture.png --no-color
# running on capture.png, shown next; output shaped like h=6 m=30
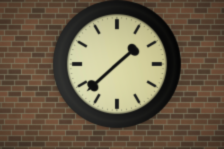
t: h=1 m=38
